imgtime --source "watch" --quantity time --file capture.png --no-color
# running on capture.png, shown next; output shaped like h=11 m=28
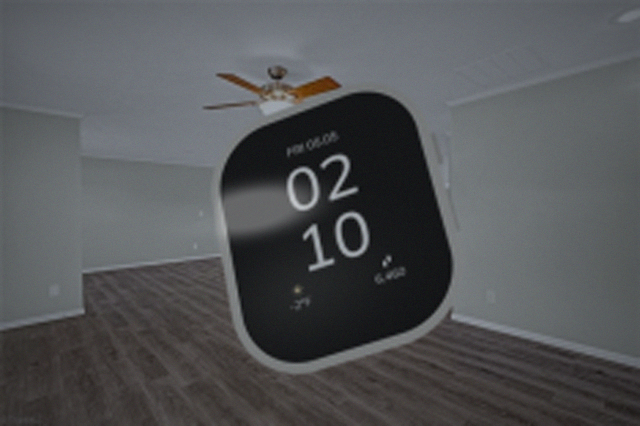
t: h=2 m=10
